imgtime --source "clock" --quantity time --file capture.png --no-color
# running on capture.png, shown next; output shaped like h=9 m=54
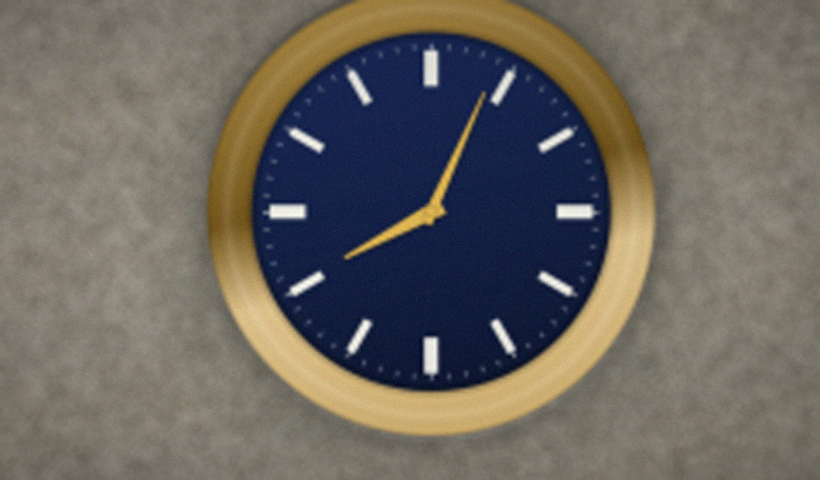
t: h=8 m=4
